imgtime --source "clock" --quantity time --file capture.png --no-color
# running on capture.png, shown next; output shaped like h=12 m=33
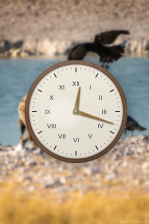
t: h=12 m=18
